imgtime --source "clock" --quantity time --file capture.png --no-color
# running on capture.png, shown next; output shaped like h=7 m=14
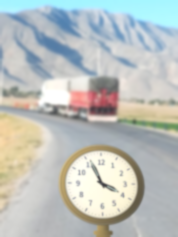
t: h=3 m=56
